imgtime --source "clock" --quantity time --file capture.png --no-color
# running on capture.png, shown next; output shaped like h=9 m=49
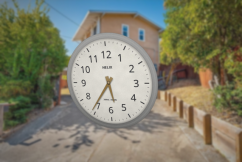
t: h=5 m=36
